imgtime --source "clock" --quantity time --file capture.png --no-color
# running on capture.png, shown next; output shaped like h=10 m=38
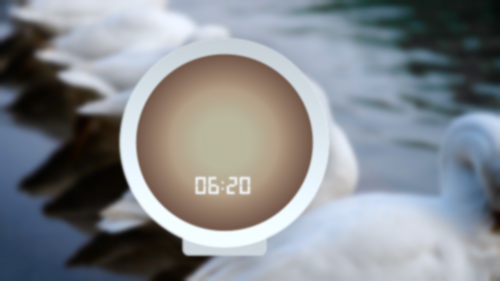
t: h=6 m=20
